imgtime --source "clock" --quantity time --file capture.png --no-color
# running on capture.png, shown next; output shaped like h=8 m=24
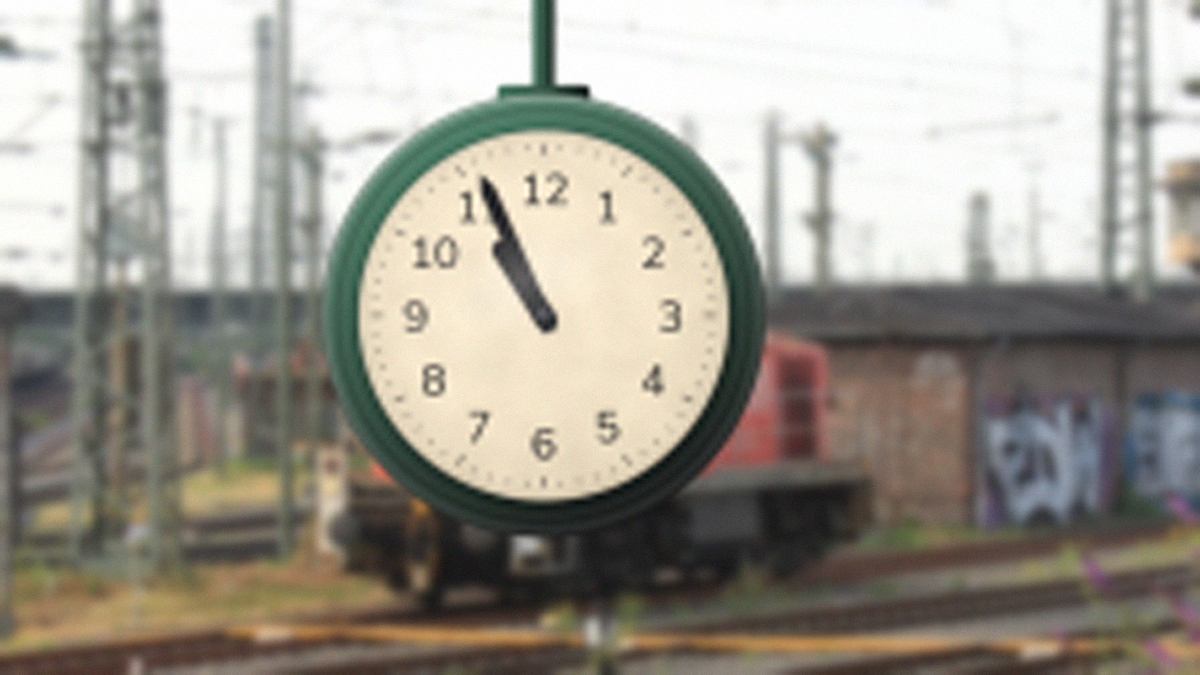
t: h=10 m=56
